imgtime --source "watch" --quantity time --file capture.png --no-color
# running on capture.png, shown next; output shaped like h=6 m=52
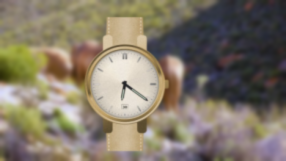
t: h=6 m=21
